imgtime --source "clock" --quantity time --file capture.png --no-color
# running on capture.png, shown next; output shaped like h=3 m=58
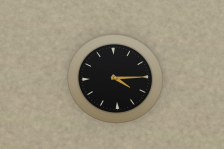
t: h=4 m=15
